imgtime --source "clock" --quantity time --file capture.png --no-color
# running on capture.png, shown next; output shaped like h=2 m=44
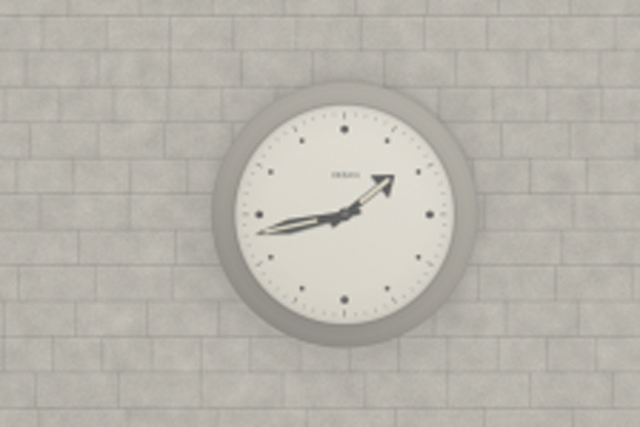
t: h=1 m=43
